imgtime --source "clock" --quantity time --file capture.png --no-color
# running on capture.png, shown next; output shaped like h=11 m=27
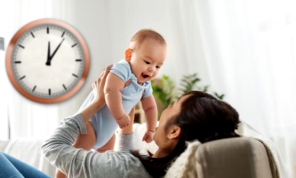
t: h=12 m=6
